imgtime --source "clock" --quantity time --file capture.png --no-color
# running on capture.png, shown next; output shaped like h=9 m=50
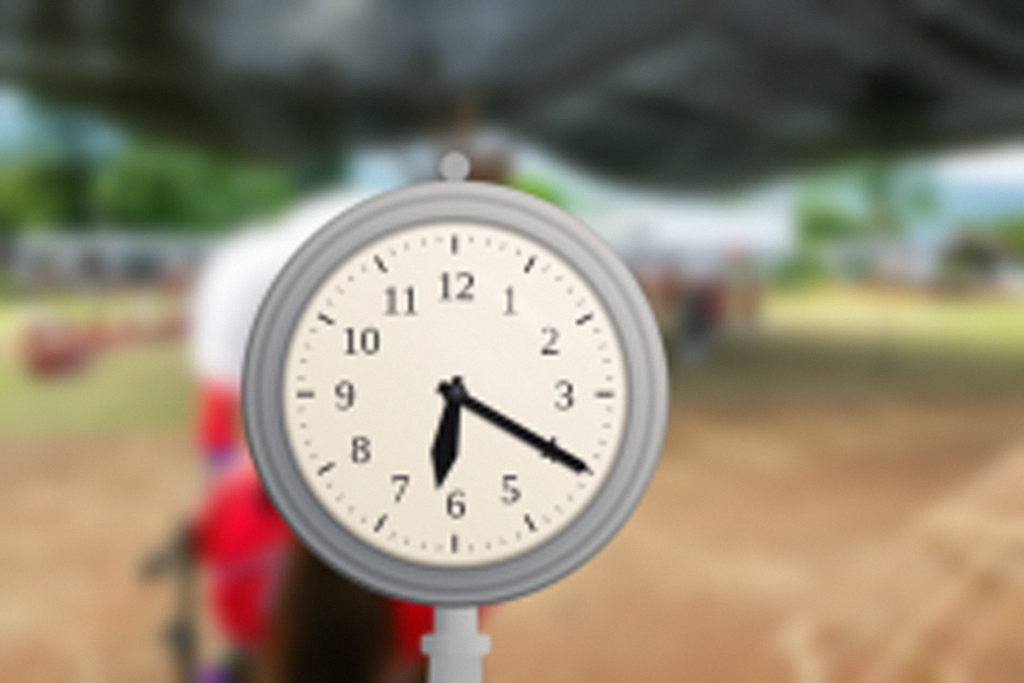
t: h=6 m=20
